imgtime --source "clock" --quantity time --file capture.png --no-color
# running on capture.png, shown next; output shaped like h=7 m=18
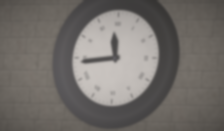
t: h=11 m=44
